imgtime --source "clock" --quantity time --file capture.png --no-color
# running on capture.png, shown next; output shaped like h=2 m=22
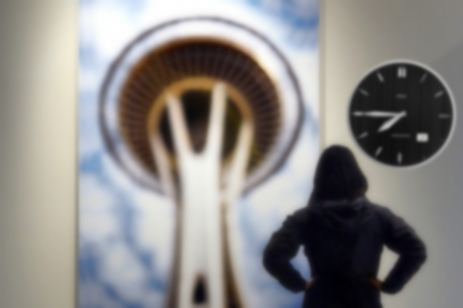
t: h=7 m=45
